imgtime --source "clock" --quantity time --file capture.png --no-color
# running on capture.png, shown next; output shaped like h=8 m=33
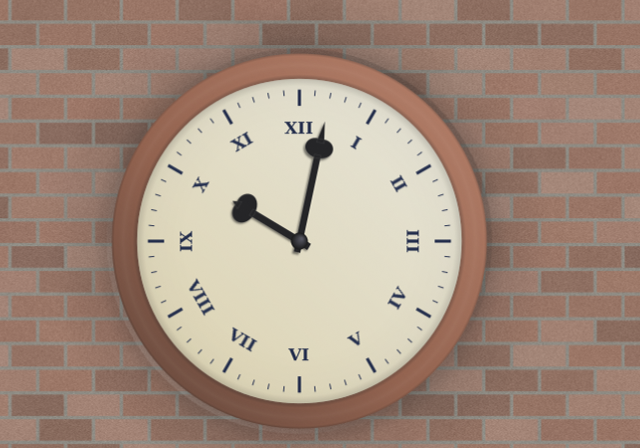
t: h=10 m=2
